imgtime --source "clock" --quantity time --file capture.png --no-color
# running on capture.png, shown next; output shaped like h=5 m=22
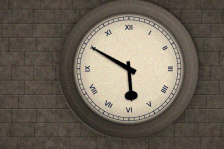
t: h=5 m=50
